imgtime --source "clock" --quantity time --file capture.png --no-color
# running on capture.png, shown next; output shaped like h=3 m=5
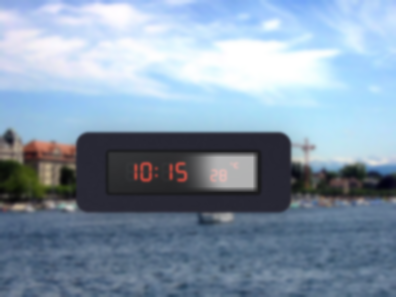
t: h=10 m=15
